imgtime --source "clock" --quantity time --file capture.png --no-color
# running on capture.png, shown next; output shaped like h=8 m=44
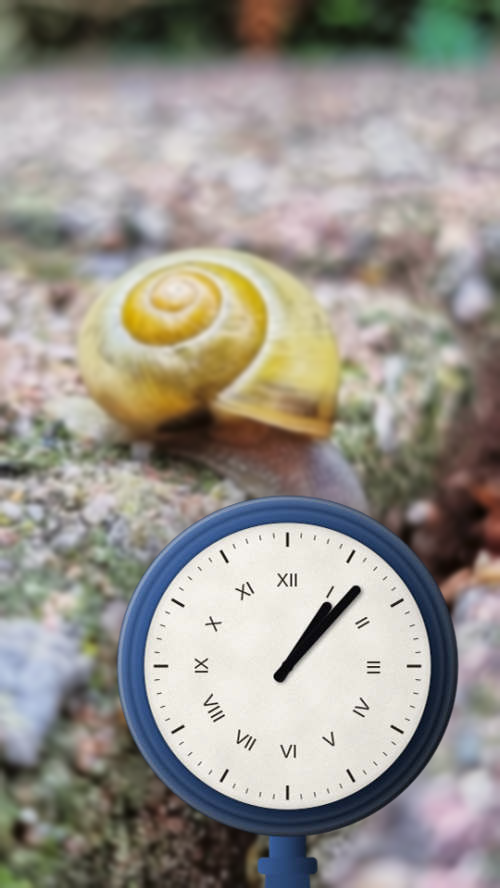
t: h=1 m=7
